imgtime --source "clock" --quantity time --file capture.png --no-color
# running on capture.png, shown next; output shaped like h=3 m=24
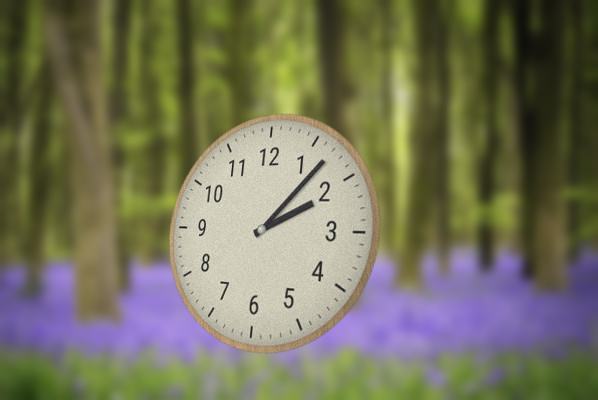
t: h=2 m=7
